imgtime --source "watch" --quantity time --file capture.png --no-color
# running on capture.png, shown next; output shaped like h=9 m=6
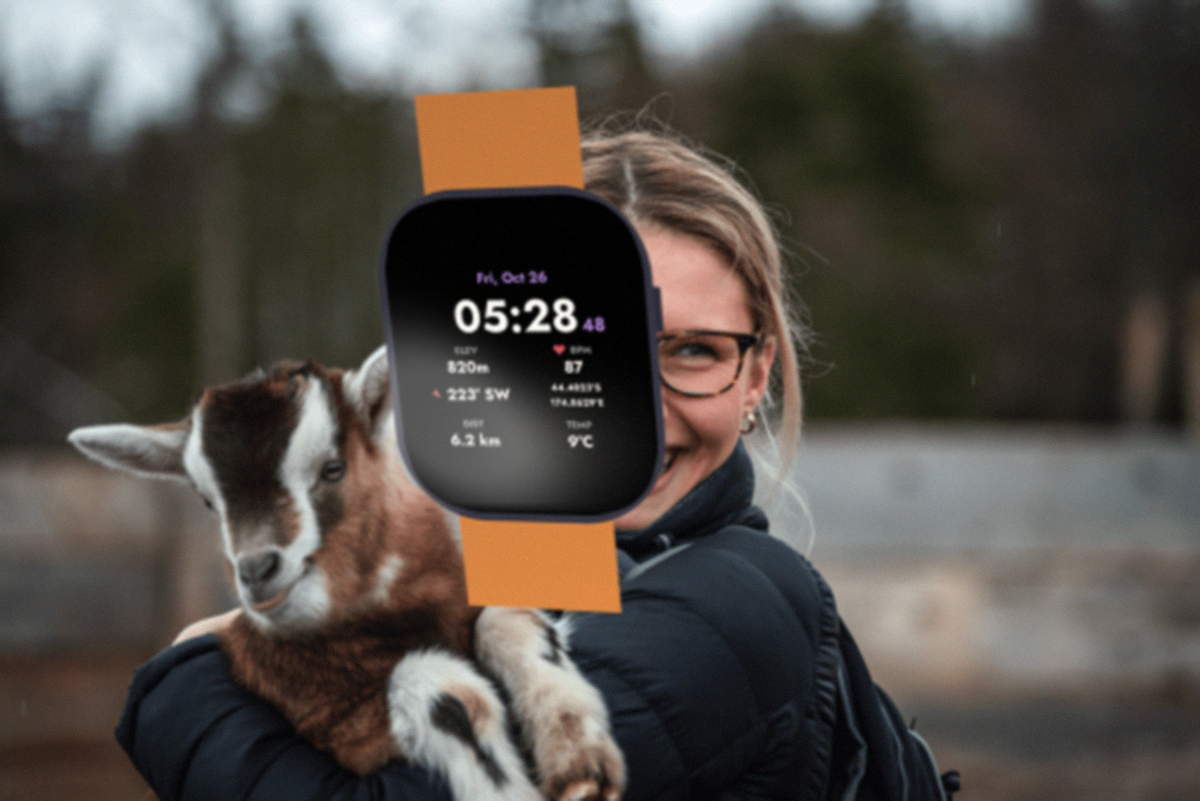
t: h=5 m=28
